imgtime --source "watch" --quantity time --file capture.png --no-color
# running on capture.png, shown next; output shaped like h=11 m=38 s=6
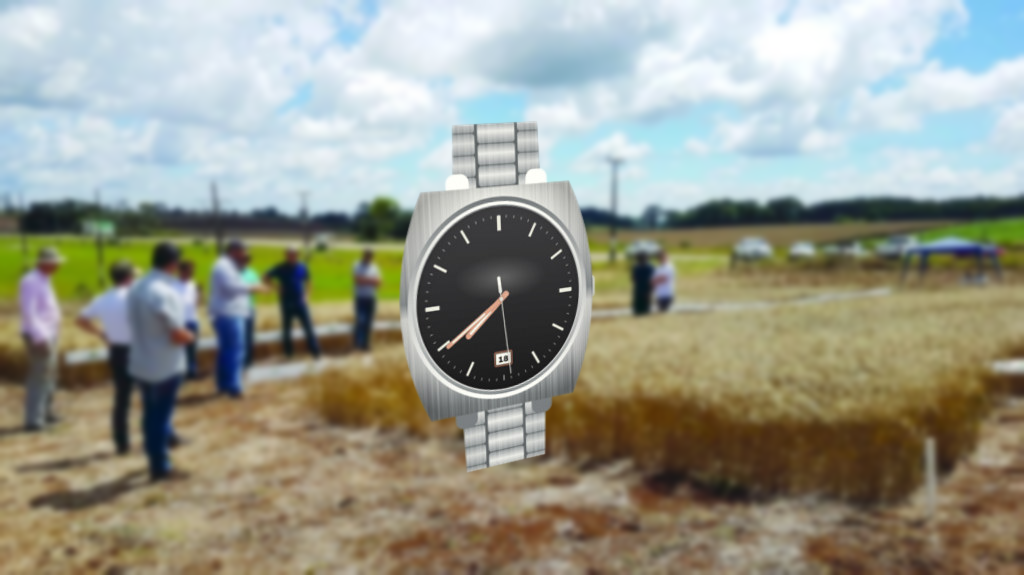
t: h=7 m=39 s=29
